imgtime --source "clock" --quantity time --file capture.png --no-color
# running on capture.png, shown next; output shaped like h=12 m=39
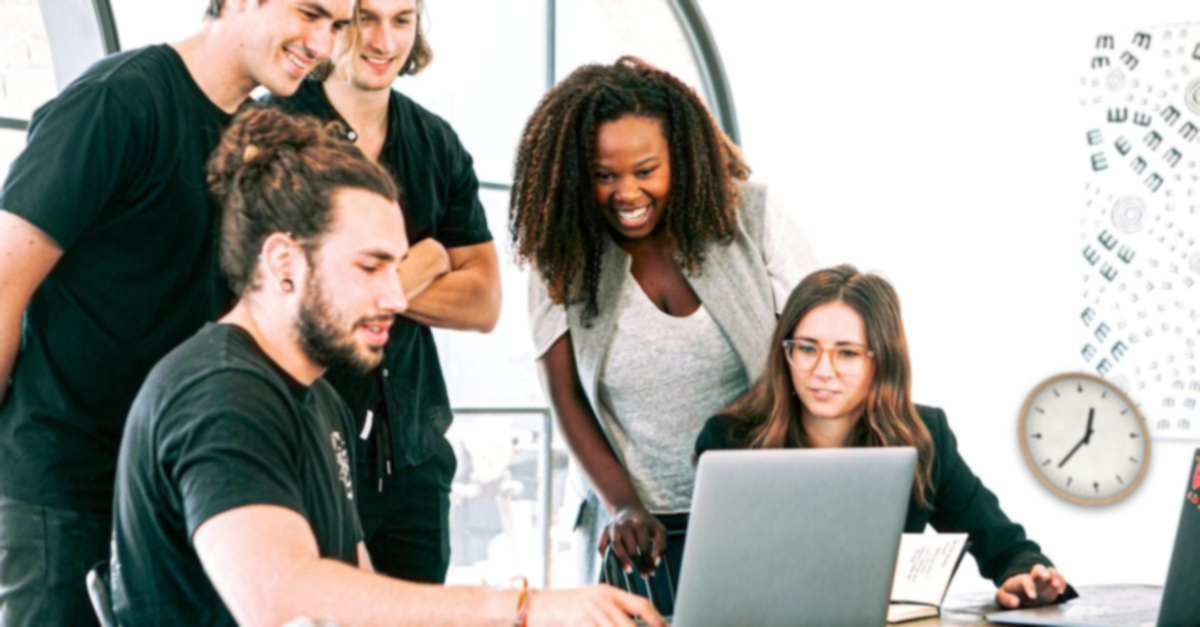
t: h=12 m=38
